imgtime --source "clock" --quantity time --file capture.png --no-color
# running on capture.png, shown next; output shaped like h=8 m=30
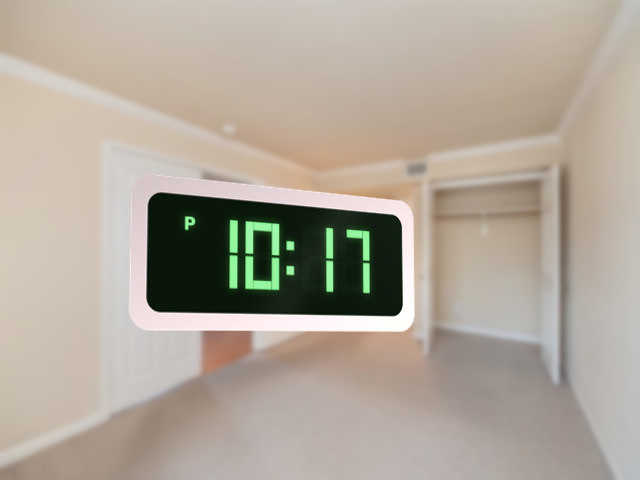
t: h=10 m=17
